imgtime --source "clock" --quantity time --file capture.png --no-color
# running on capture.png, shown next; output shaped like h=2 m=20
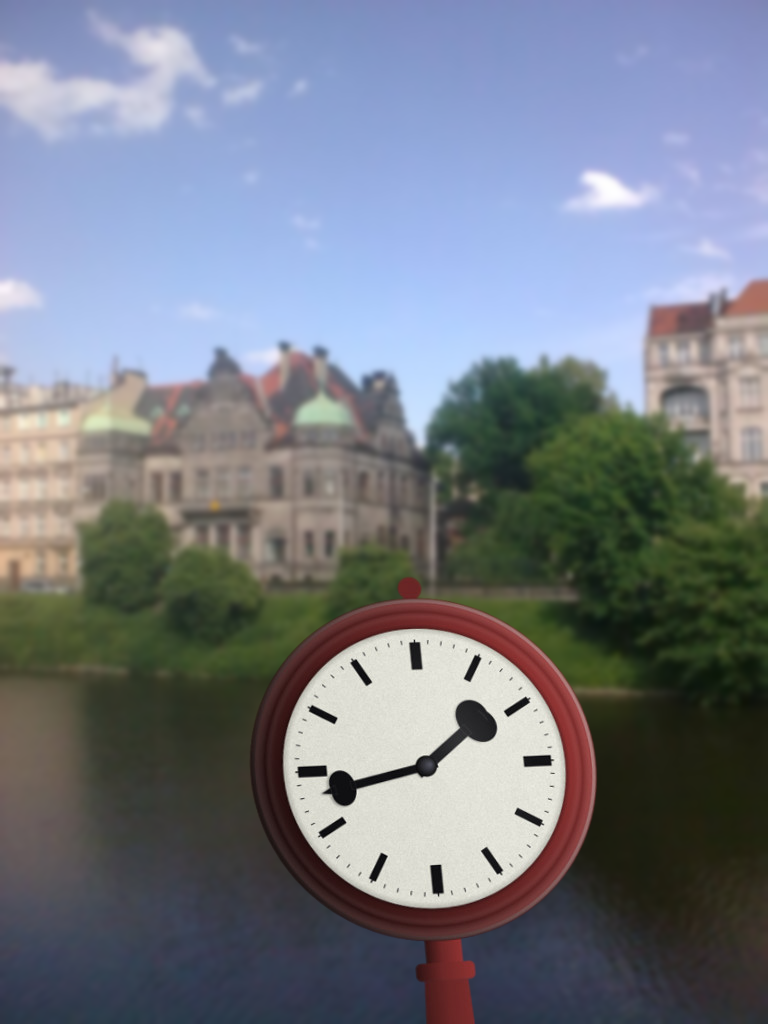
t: h=1 m=43
